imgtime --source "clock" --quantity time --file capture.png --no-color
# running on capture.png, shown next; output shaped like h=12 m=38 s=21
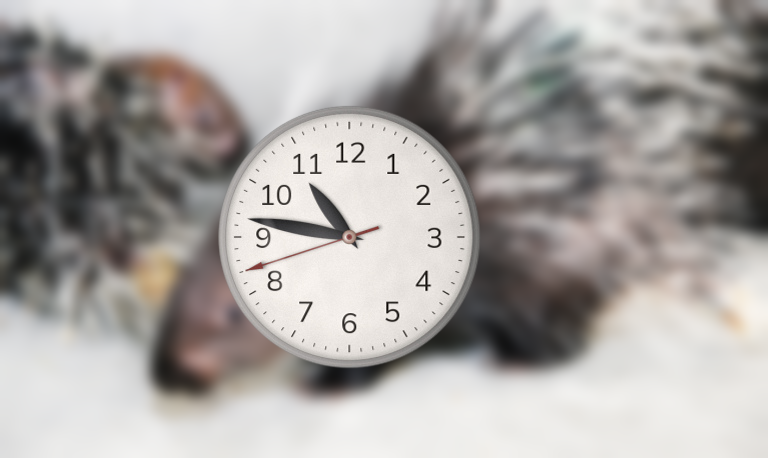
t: h=10 m=46 s=42
